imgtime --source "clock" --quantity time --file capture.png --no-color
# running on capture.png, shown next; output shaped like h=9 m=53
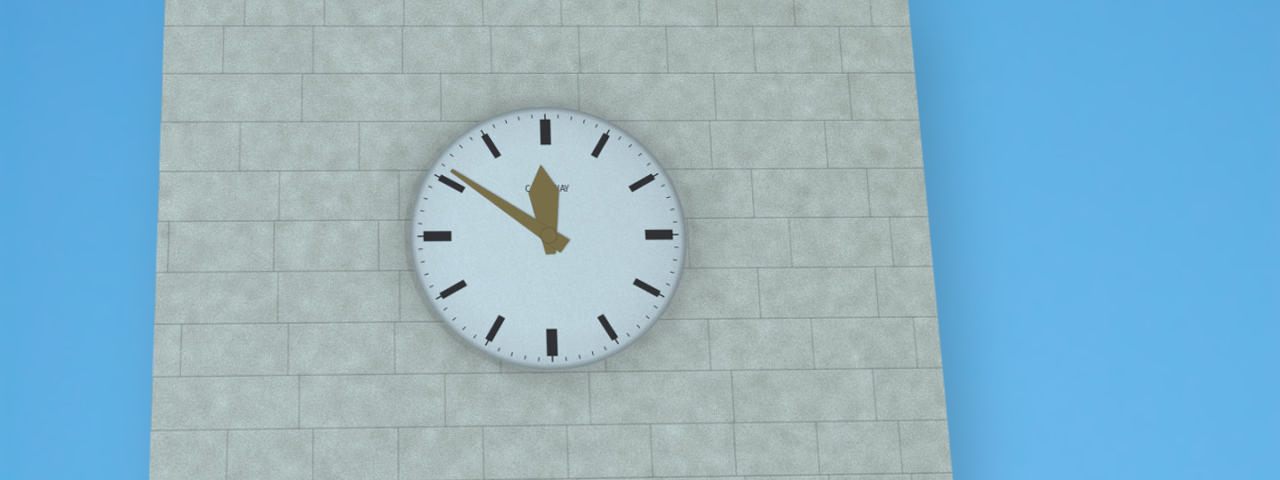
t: h=11 m=51
